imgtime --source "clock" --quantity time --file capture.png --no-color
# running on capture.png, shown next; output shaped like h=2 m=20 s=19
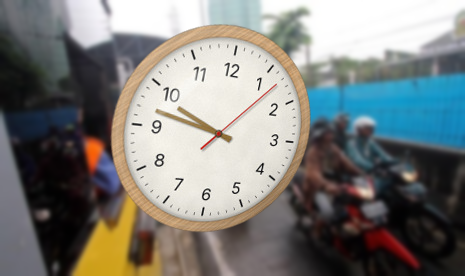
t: h=9 m=47 s=7
